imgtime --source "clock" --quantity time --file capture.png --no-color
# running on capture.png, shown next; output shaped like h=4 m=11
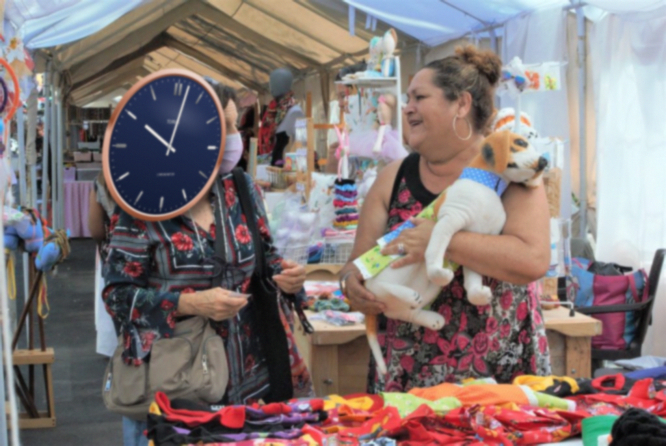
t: h=10 m=2
